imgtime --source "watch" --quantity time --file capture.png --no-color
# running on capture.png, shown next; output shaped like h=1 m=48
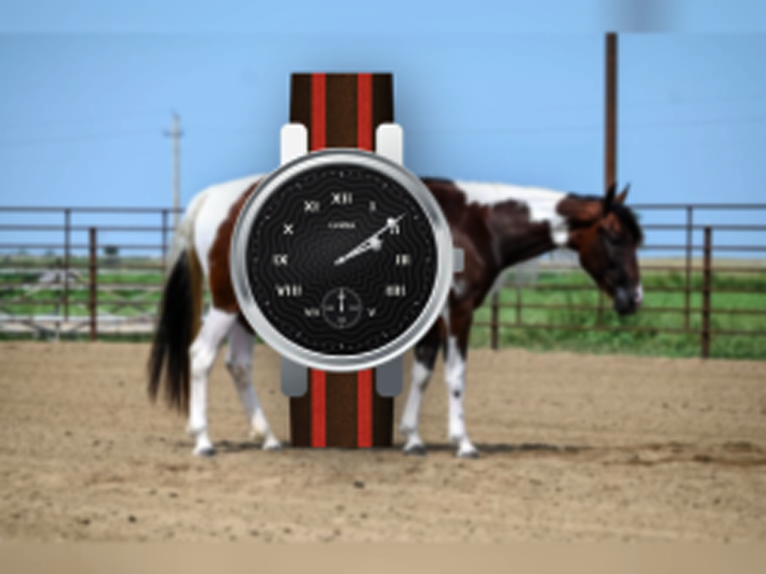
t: h=2 m=9
